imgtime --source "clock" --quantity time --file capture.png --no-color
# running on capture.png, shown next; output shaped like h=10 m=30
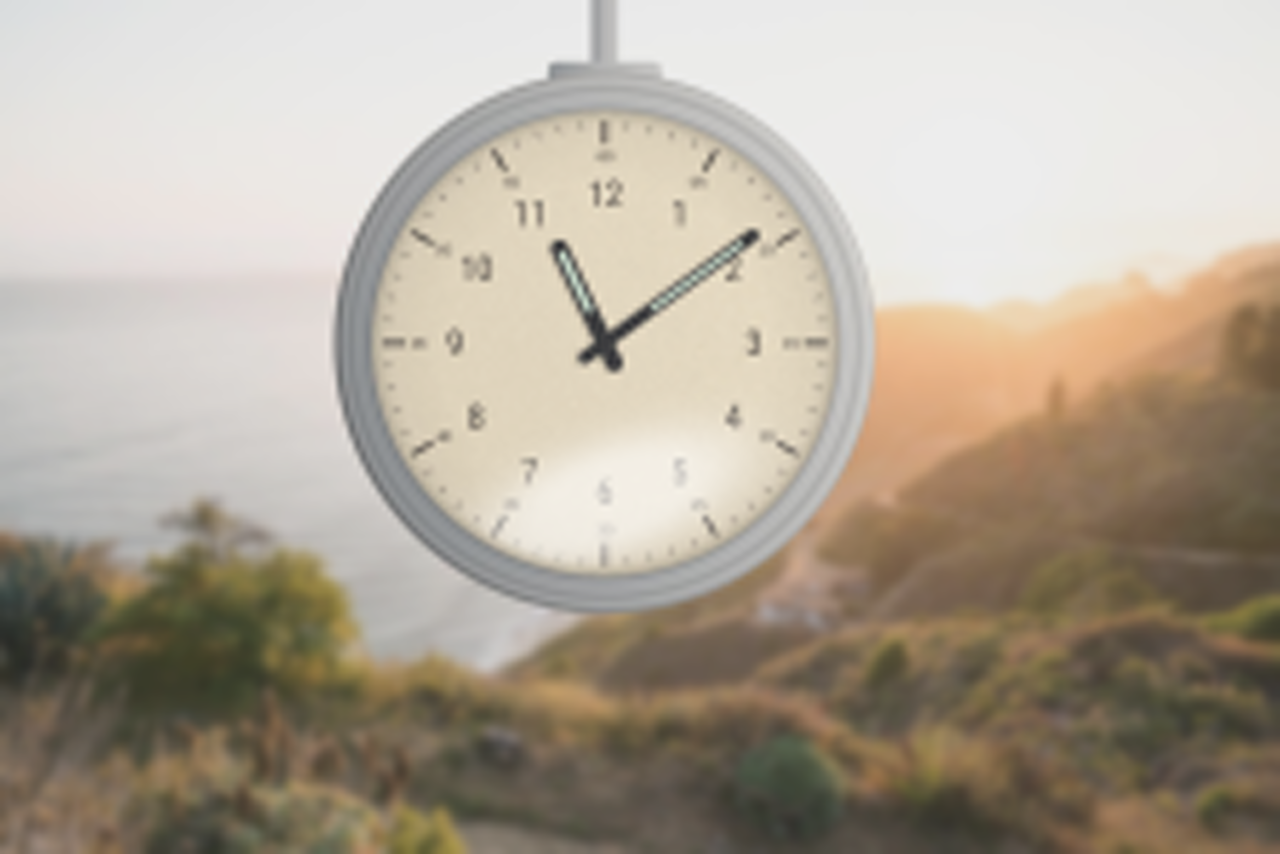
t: h=11 m=9
